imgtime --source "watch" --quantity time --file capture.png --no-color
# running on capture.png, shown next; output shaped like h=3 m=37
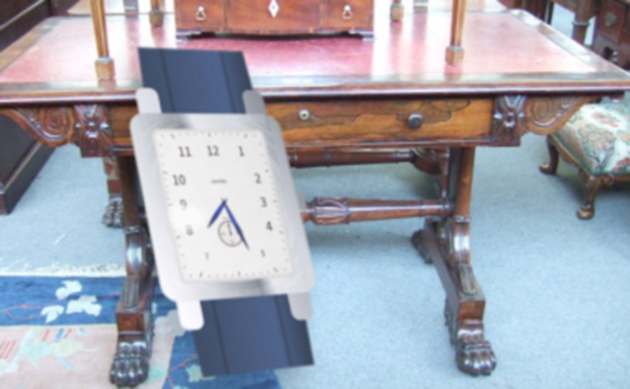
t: h=7 m=27
